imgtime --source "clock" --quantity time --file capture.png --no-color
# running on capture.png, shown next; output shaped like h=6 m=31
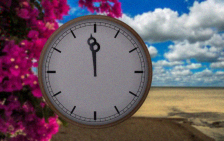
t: h=11 m=59
